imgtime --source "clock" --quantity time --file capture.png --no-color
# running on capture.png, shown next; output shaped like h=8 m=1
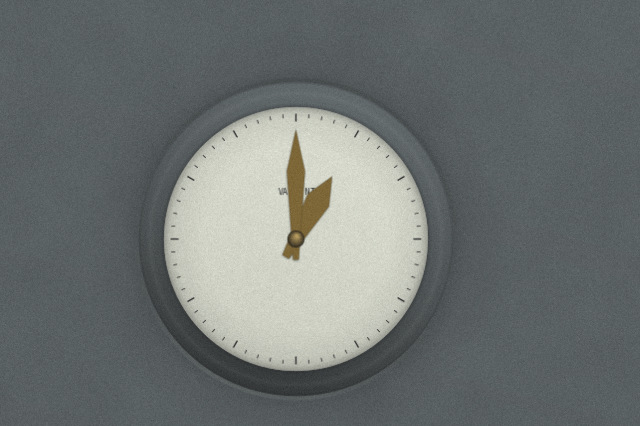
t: h=1 m=0
